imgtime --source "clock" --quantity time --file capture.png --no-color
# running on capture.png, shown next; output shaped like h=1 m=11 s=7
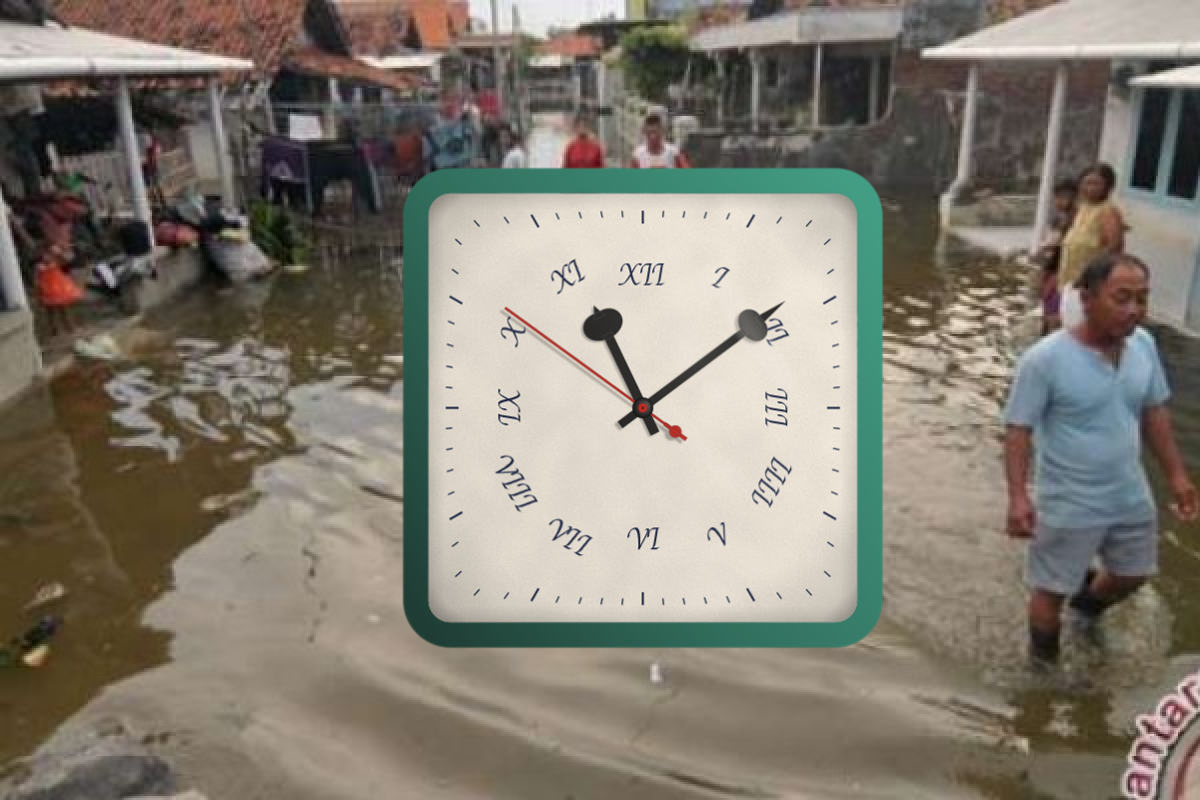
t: h=11 m=8 s=51
